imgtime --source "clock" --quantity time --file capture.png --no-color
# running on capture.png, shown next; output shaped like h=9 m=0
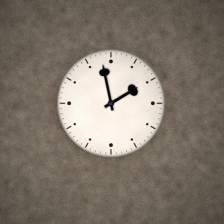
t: h=1 m=58
